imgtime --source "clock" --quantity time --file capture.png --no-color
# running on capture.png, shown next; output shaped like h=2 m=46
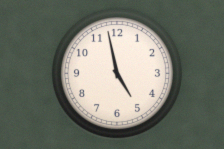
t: h=4 m=58
